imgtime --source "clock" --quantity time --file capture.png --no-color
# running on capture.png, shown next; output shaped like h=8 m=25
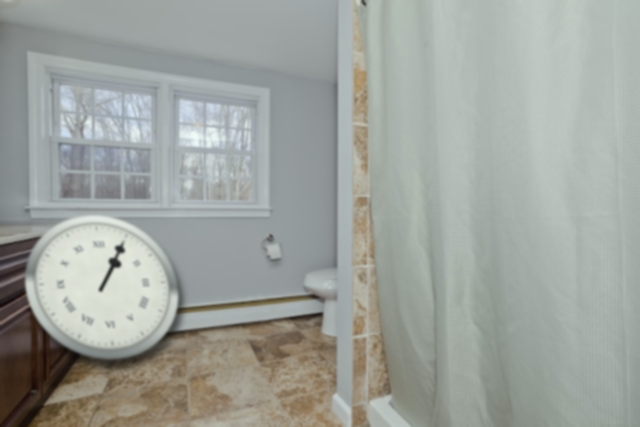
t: h=1 m=5
